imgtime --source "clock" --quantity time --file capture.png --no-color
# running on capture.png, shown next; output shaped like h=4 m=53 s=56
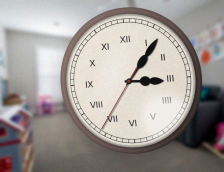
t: h=3 m=6 s=36
